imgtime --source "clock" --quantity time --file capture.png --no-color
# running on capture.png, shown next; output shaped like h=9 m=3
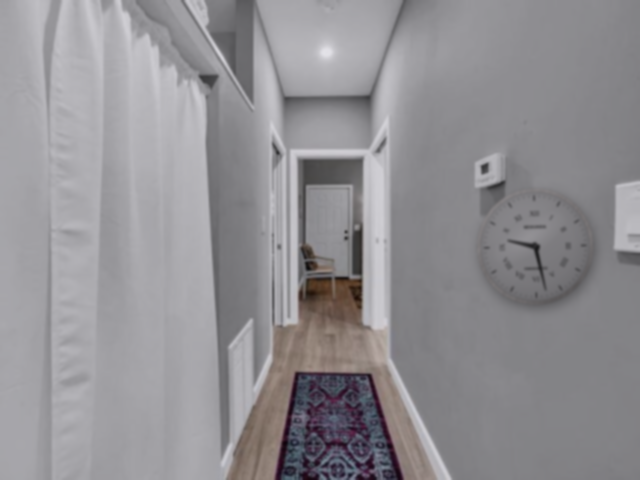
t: h=9 m=28
